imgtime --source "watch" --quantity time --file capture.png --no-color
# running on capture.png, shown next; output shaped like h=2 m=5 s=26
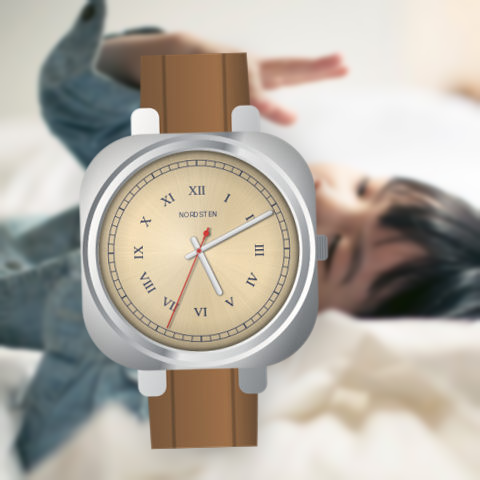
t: h=5 m=10 s=34
